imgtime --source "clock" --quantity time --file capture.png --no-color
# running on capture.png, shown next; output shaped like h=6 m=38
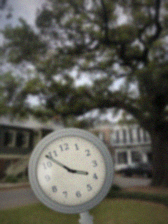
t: h=3 m=53
